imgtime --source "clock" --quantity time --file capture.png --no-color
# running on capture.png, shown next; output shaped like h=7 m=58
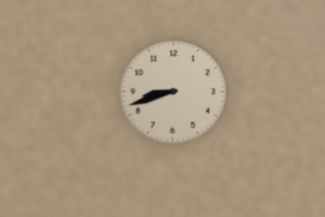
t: h=8 m=42
